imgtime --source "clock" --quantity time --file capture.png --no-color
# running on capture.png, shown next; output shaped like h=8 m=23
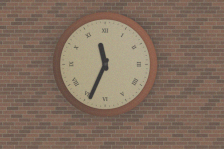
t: h=11 m=34
